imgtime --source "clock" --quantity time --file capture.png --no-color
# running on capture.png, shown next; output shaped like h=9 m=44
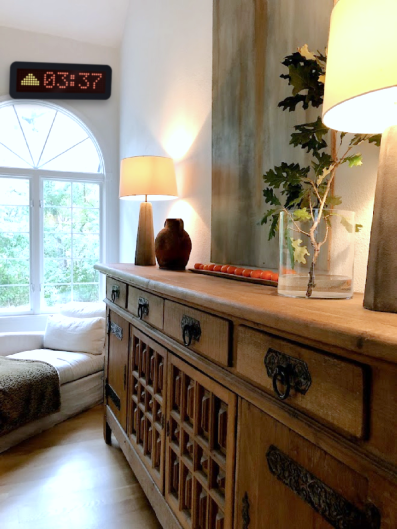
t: h=3 m=37
